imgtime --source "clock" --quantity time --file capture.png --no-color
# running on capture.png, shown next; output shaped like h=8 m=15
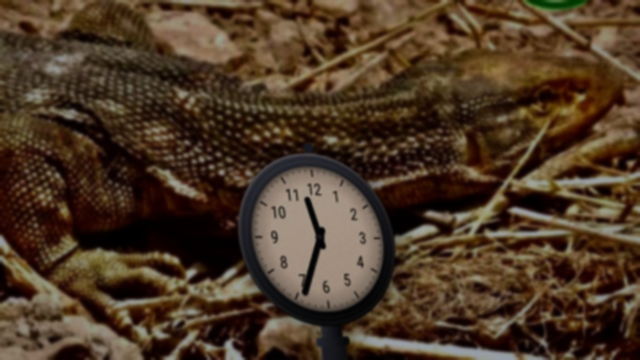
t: h=11 m=34
